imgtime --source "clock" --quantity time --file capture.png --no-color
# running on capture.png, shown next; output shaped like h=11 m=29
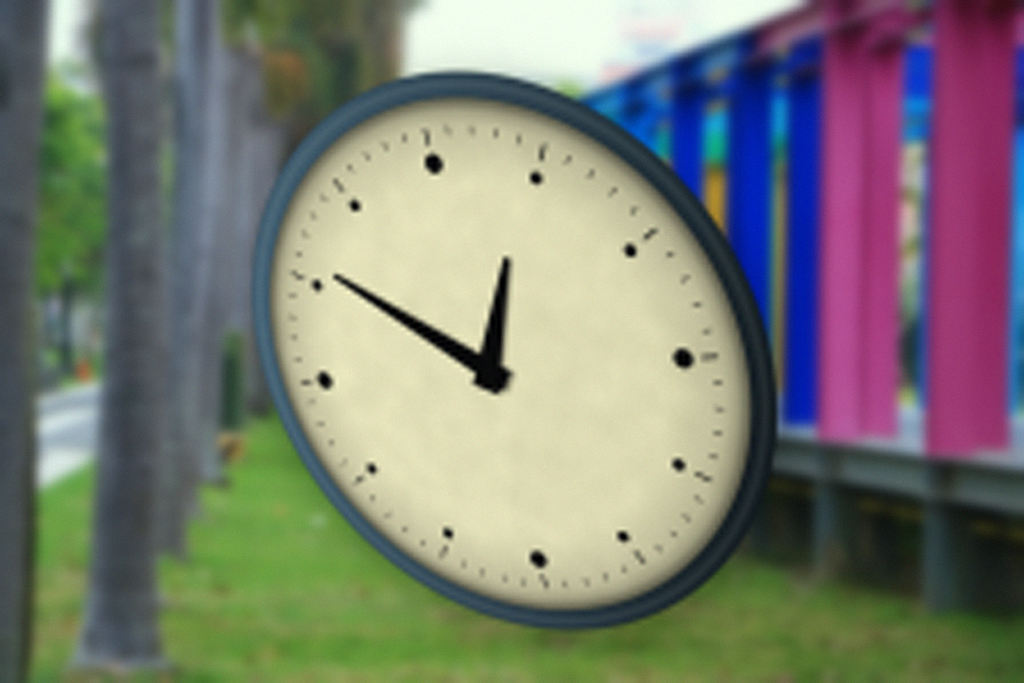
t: h=12 m=51
